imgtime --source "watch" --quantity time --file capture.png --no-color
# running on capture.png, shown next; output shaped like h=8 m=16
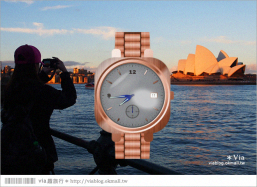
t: h=7 m=44
